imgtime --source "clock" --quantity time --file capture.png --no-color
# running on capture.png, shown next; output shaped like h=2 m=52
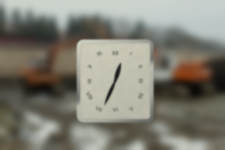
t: h=12 m=34
